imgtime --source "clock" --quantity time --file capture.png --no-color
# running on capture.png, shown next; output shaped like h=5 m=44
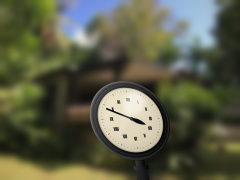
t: h=3 m=49
